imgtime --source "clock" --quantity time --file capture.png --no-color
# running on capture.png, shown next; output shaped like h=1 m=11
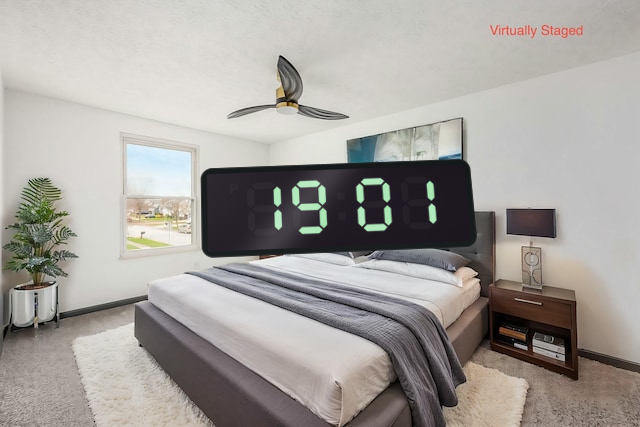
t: h=19 m=1
